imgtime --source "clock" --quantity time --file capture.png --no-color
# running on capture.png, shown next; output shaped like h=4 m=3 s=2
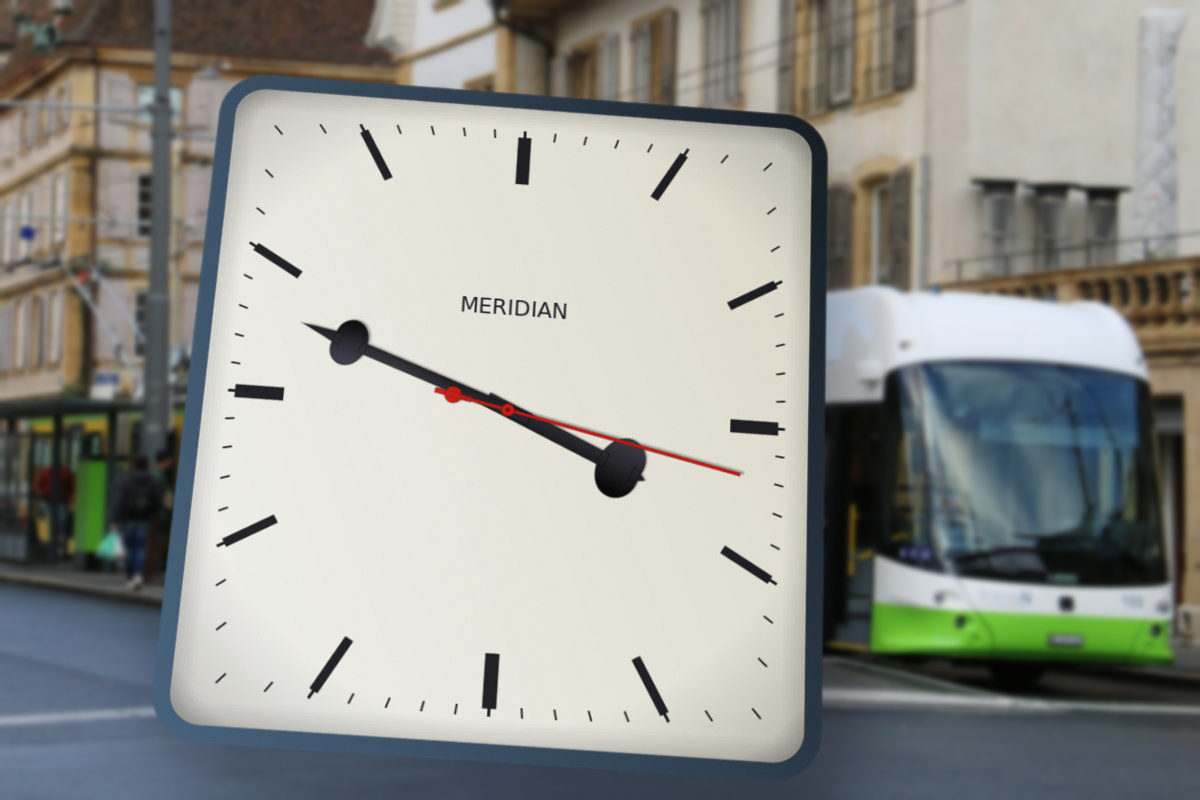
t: h=3 m=48 s=17
